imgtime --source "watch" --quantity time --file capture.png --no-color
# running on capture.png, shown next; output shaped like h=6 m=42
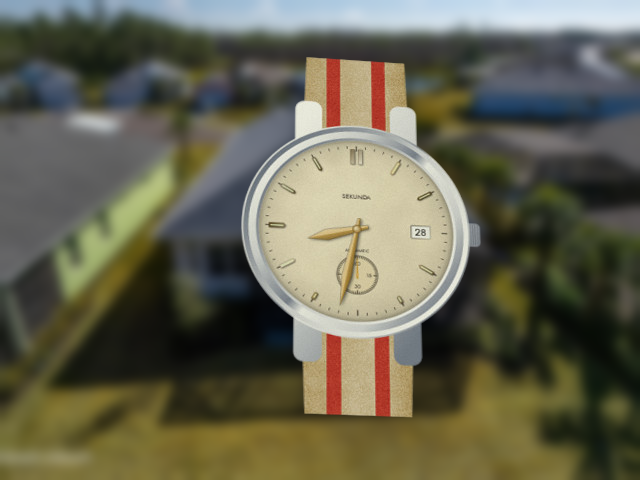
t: h=8 m=32
